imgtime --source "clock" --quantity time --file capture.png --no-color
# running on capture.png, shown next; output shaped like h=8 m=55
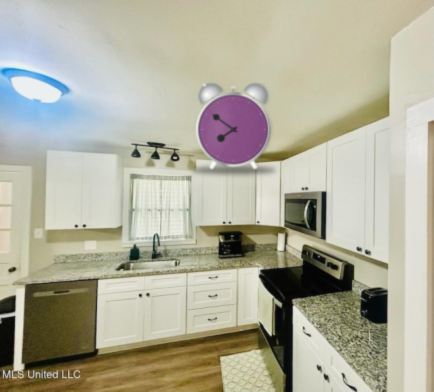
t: h=7 m=51
